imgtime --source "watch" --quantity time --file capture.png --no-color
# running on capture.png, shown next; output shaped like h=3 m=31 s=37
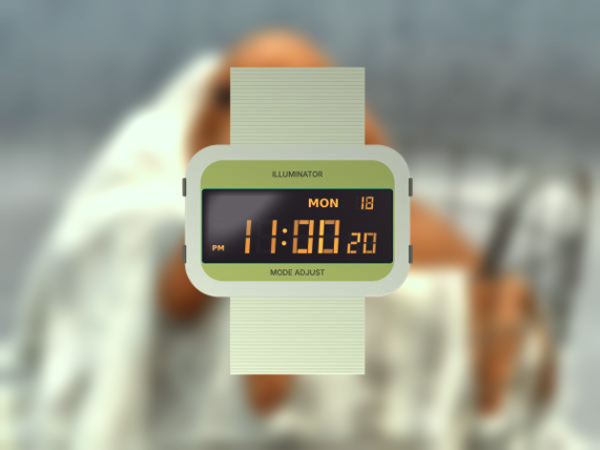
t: h=11 m=0 s=20
